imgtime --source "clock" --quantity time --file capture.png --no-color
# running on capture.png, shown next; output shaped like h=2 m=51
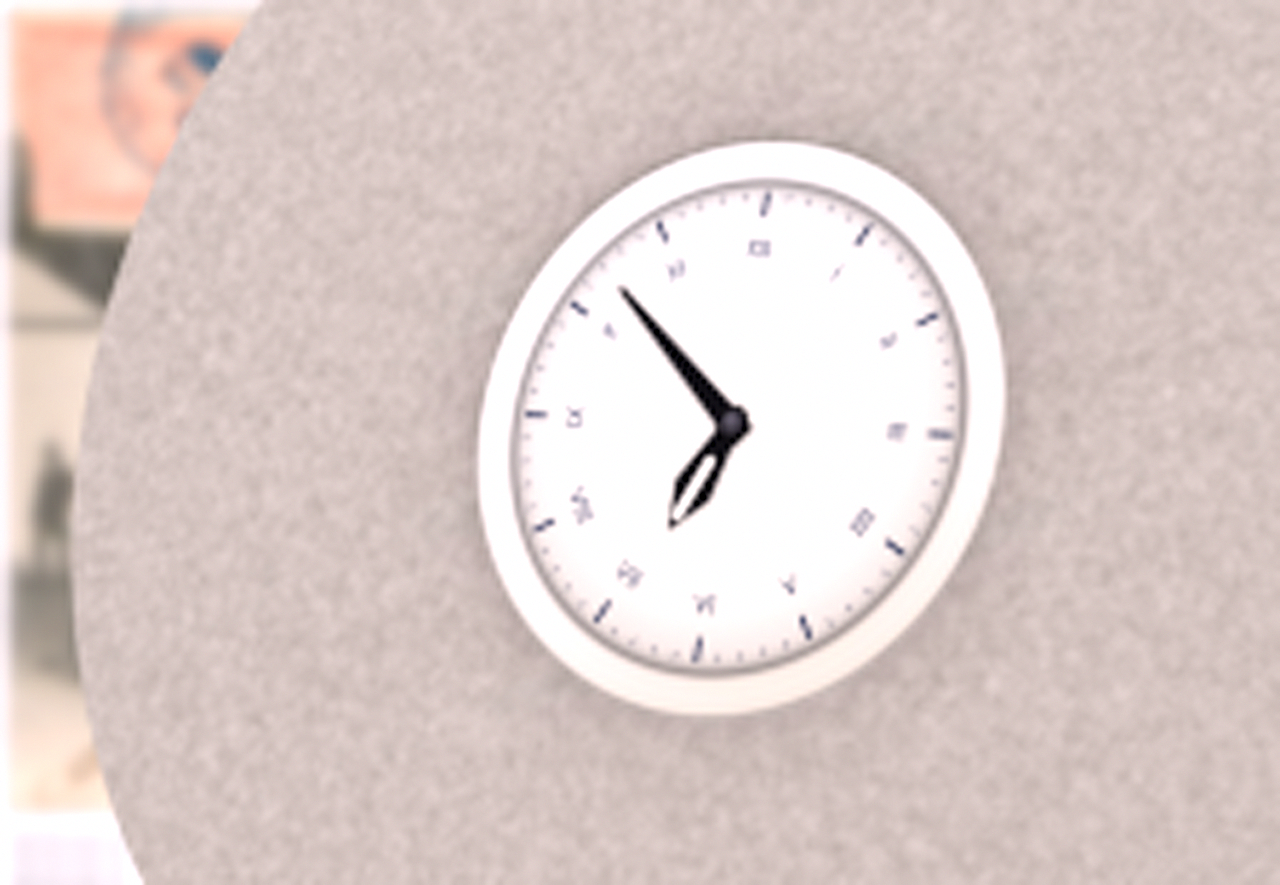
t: h=6 m=52
